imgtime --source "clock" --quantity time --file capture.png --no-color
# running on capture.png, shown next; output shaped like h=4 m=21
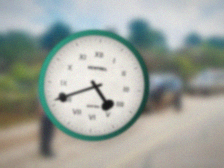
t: h=4 m=41
